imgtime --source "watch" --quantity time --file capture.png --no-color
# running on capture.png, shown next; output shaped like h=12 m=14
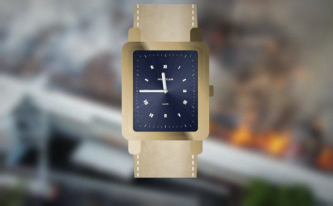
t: h=11 m=45
